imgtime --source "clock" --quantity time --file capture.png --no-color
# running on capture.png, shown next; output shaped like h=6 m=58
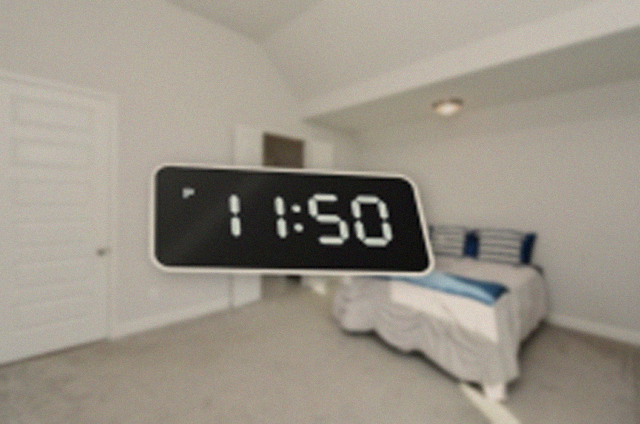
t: h=11 m=50
